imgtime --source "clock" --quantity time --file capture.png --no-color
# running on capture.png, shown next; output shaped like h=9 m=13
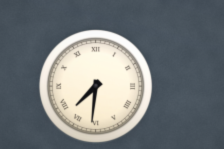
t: h=7 m=31
